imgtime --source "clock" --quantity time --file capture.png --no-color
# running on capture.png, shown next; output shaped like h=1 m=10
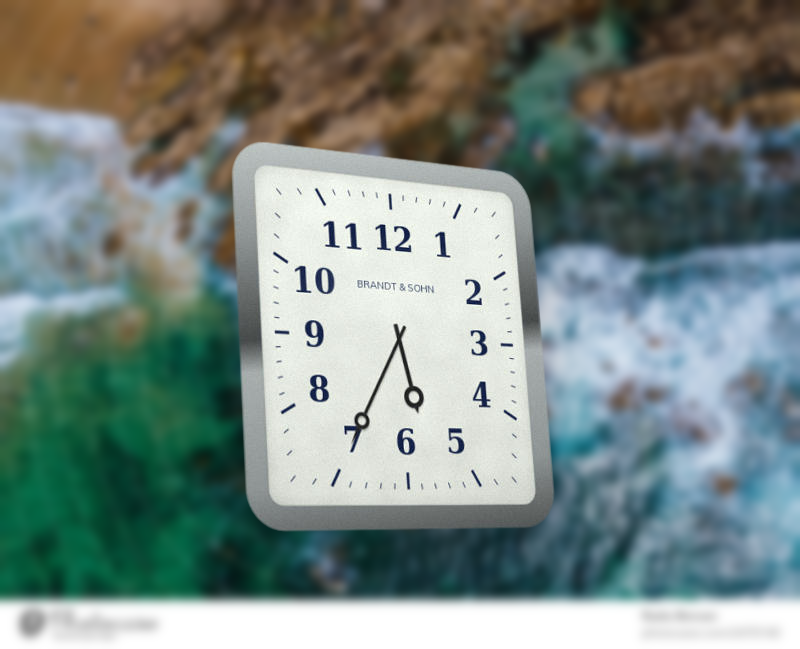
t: h=5 m=35
